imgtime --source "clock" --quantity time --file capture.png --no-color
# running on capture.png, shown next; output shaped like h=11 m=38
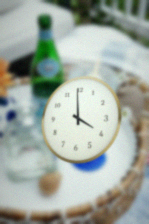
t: h=3 m=59
